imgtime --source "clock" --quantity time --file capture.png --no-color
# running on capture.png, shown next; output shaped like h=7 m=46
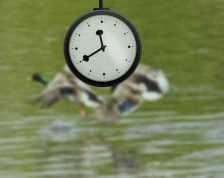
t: h=11 m=40
